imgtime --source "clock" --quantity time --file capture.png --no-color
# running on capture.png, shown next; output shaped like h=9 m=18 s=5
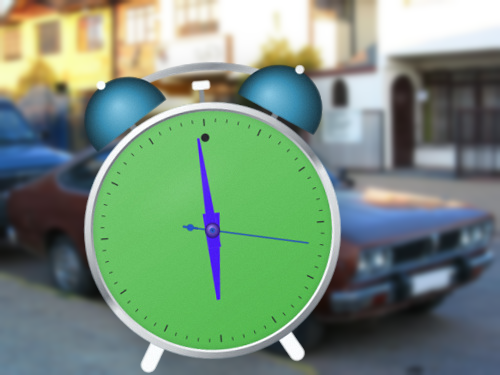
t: h=5 m=59 s=17
